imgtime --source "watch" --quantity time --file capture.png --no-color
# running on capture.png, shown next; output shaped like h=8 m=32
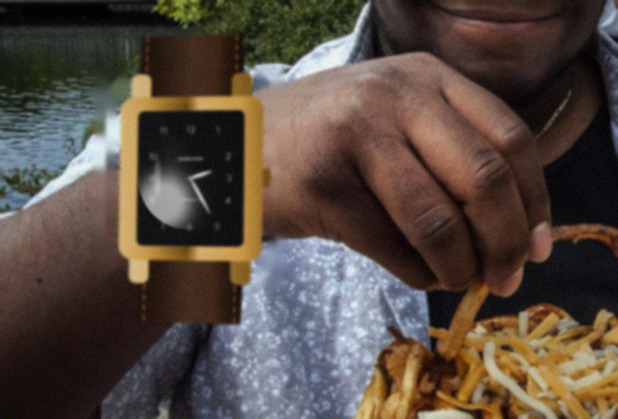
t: h=2 m=25
